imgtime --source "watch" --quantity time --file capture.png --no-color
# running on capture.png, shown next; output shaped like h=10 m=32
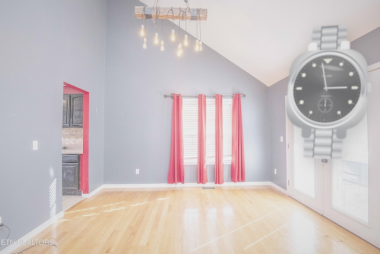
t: h=2 m=58
